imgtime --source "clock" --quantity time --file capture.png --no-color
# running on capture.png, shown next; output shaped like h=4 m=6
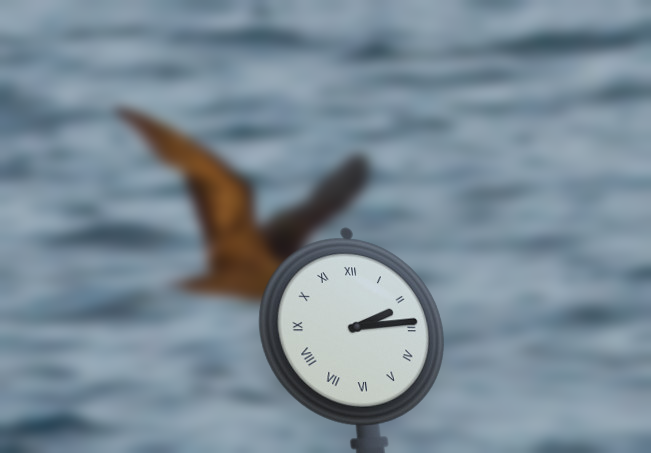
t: h=2 m=14
